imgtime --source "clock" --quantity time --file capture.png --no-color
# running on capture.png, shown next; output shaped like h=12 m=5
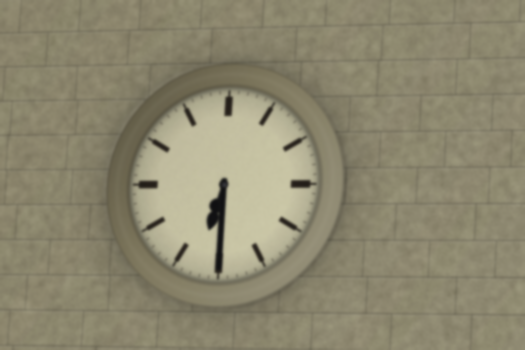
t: h=6 m=30
